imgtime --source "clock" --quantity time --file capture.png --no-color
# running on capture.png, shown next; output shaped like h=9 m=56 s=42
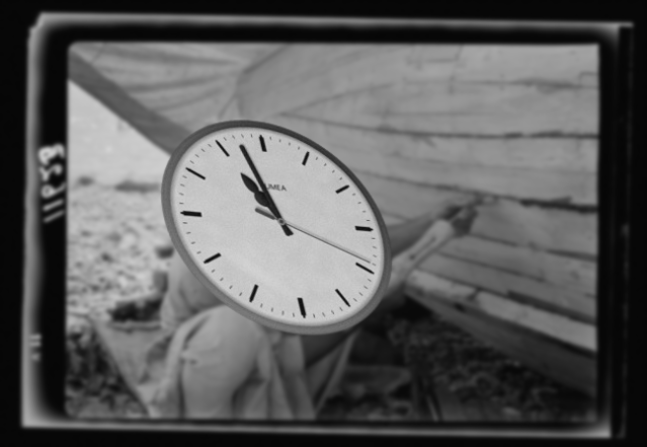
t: h=10 m=57 s=19
